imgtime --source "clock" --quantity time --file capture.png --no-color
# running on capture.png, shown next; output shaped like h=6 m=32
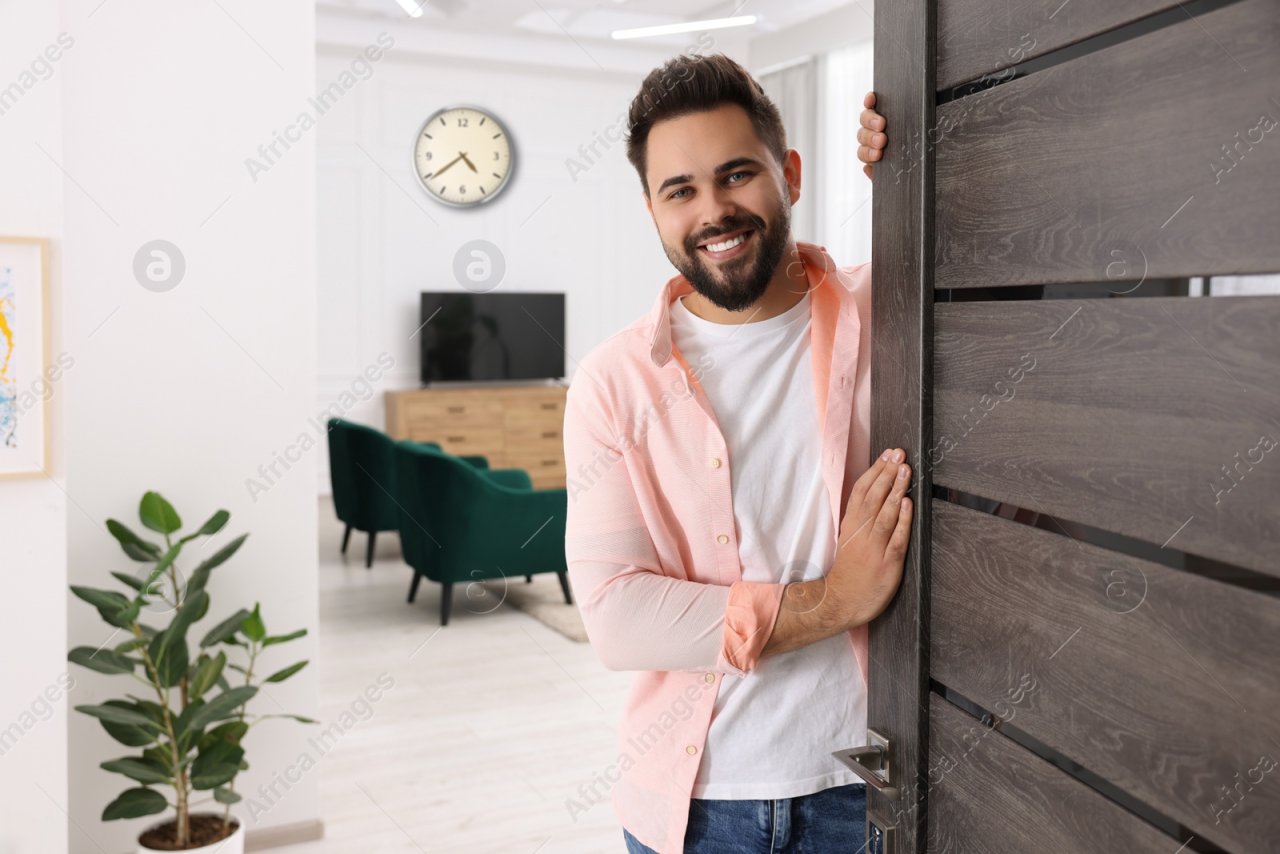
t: h=4 m=39
